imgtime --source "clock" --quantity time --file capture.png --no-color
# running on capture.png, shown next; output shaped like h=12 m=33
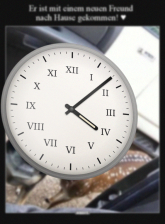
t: h=4 m=8
